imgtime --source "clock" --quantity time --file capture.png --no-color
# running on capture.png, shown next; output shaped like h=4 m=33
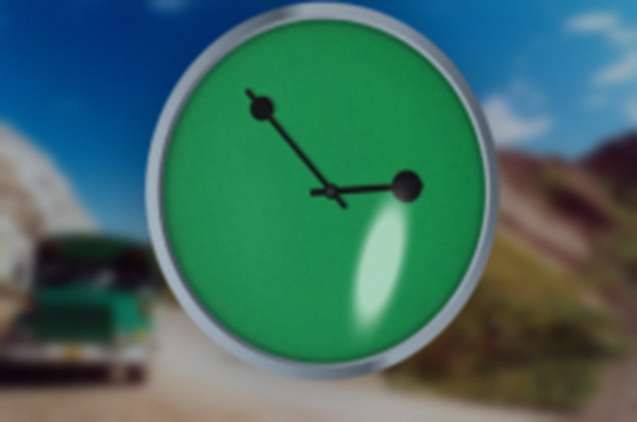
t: h=2 m=53
